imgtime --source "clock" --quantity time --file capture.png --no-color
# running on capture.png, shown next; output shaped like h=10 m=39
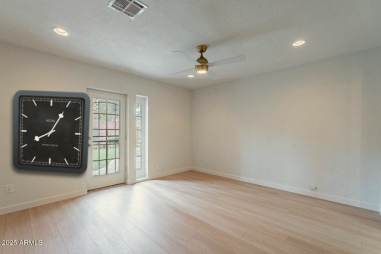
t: h=8 m=5
